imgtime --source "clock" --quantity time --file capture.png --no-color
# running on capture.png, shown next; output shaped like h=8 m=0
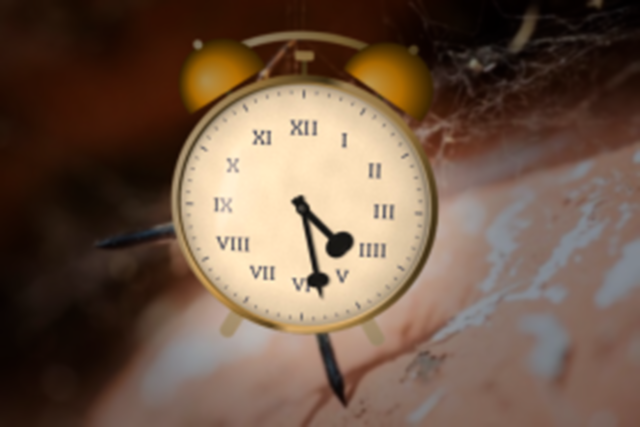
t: h=4 m=28
